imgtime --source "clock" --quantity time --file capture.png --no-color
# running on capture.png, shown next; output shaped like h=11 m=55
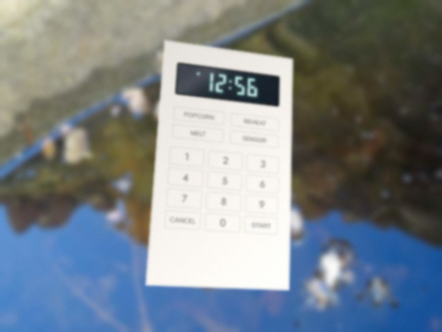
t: h=12 m=56
